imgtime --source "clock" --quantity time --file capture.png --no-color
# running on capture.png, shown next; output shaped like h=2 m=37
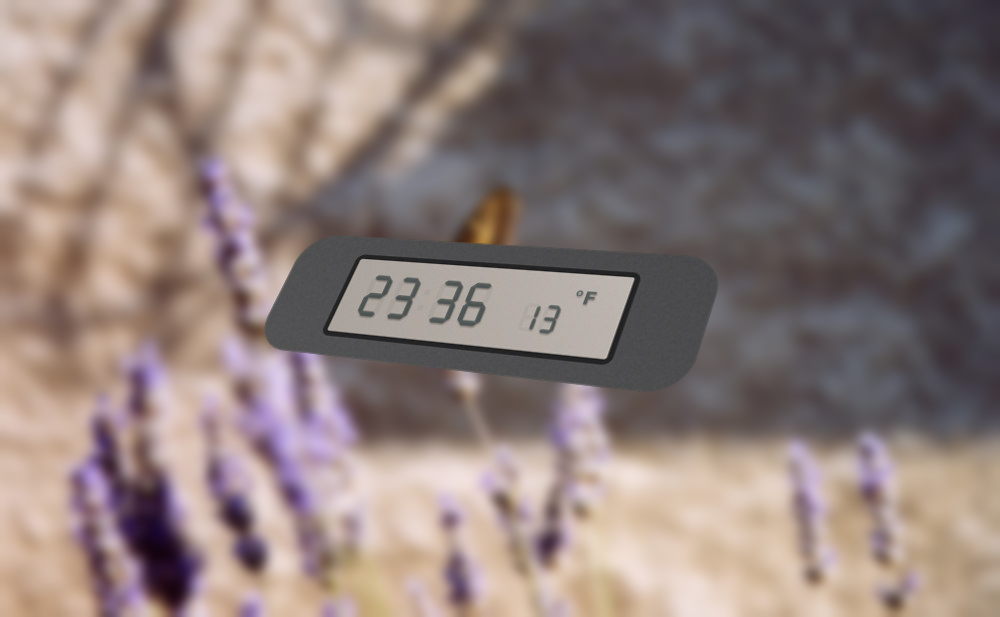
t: h=23 m=36
